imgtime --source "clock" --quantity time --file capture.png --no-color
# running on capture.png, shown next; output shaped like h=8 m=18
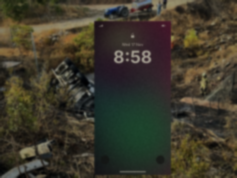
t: h=8 m=58
